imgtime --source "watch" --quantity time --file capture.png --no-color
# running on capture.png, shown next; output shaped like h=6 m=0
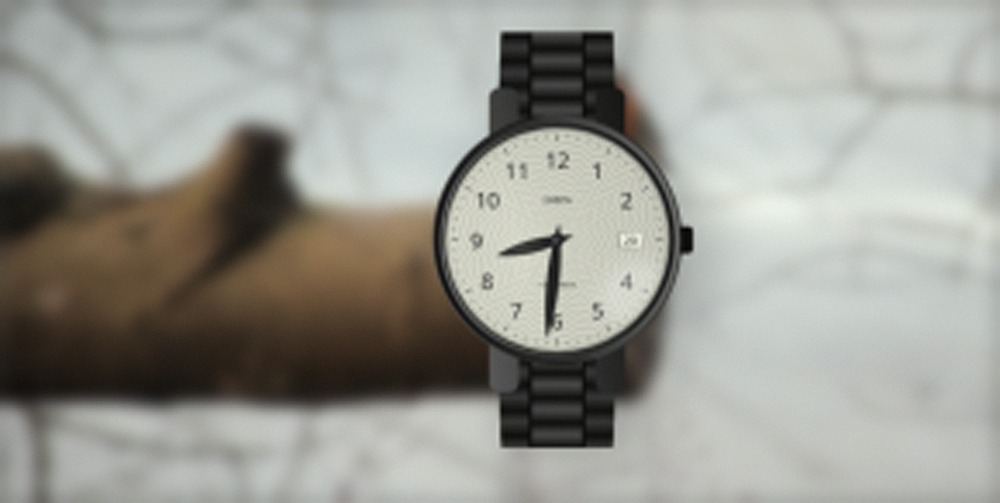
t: h=8 m=31
